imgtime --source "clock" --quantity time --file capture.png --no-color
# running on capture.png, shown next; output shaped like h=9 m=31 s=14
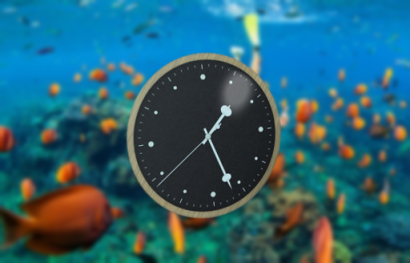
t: h=1 m=26 s=39
